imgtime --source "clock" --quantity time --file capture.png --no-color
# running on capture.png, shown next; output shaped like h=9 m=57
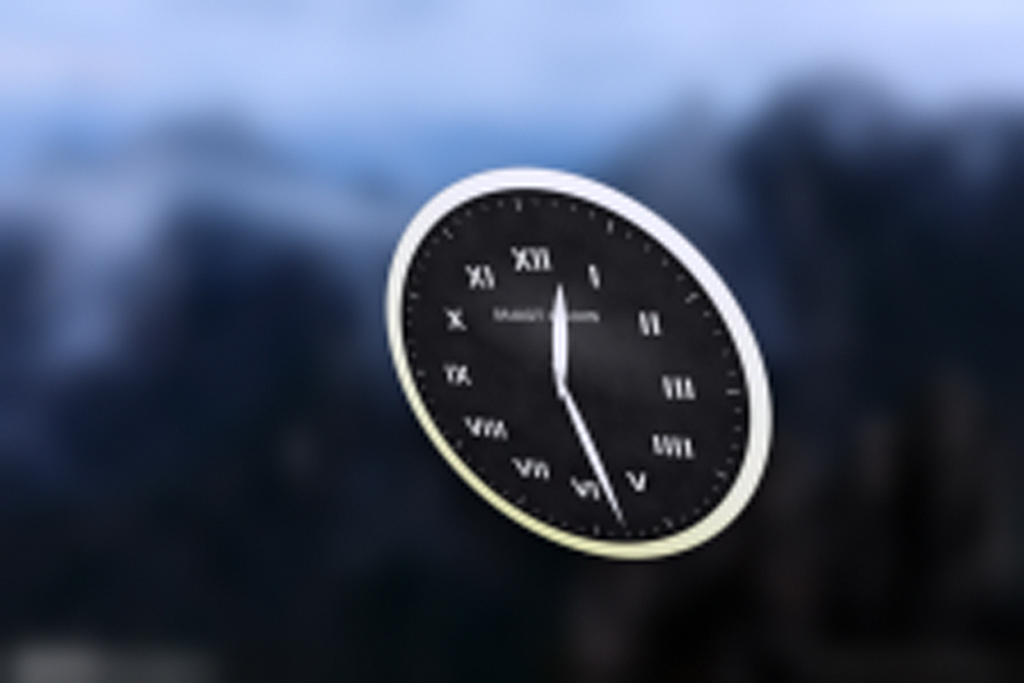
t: h=12 m=28
